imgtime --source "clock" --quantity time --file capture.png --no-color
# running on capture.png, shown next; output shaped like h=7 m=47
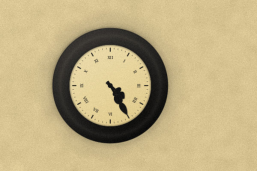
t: h=4 m=25
